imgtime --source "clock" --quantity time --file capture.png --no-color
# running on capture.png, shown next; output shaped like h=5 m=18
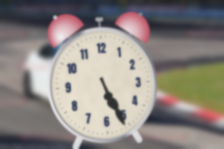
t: h=5 m=26
